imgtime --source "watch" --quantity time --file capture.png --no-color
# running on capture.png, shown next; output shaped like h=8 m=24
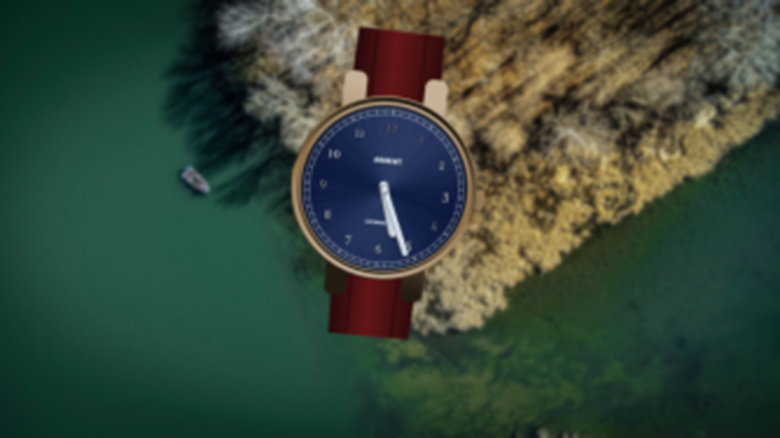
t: h=5 m=26
